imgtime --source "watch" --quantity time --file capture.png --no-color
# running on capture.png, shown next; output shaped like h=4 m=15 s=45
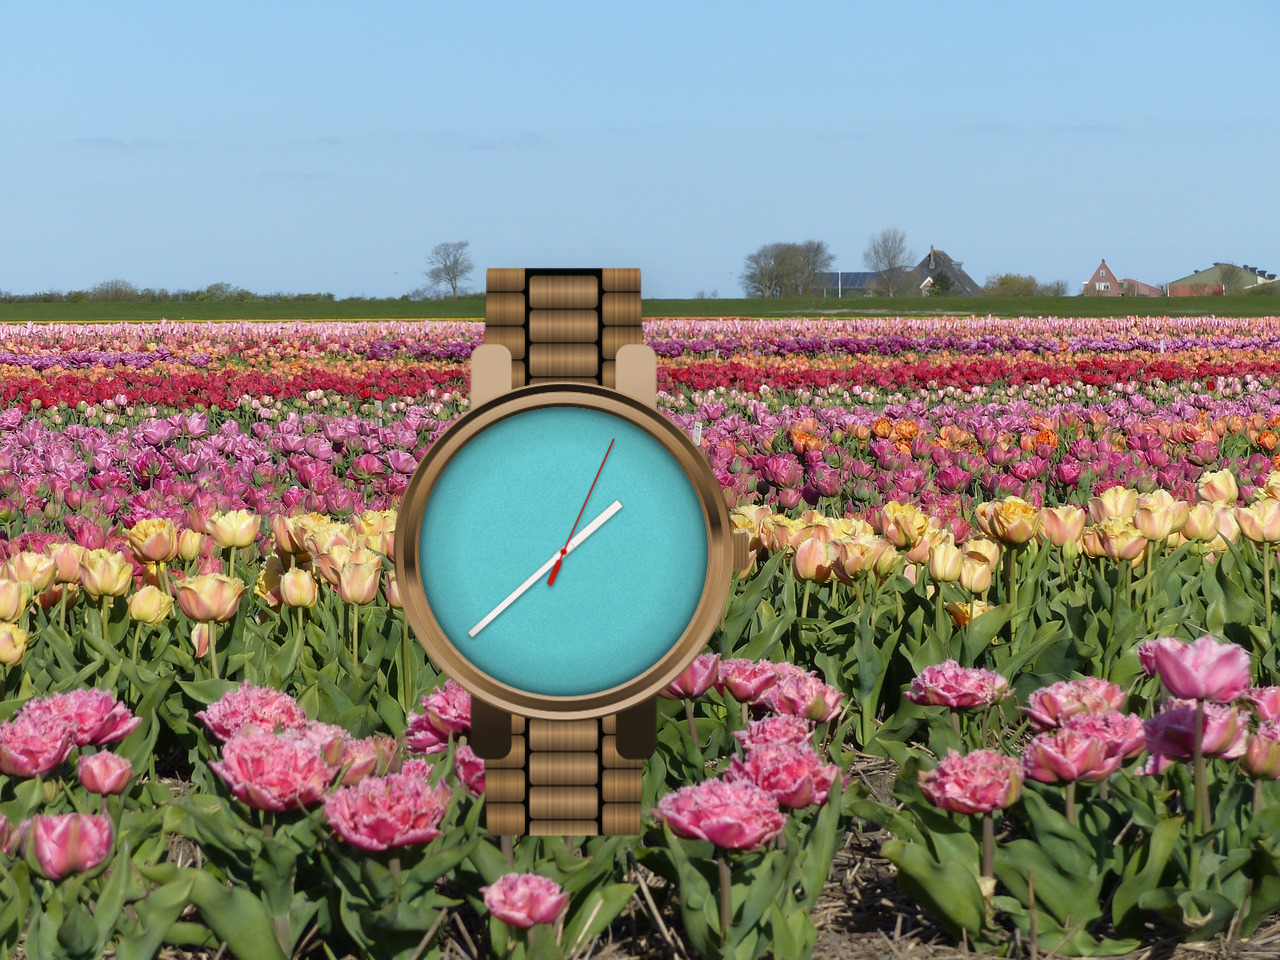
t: h=1 m=38 s=4
